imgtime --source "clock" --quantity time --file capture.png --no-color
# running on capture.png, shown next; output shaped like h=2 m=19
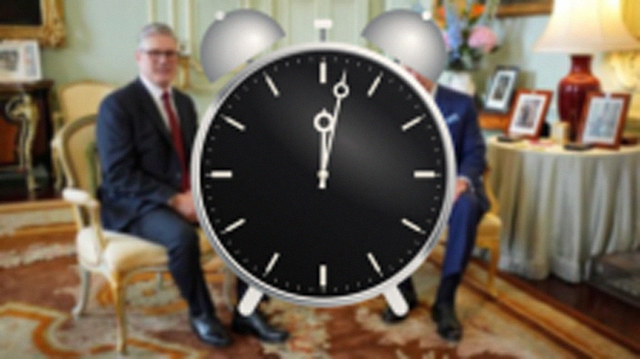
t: h=12 m=2
